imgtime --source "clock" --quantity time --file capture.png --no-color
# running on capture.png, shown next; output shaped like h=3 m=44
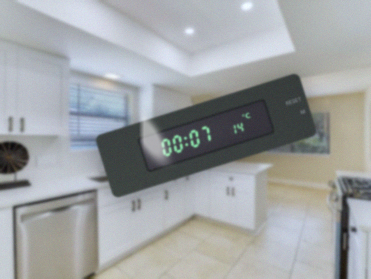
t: h=0 m=7
